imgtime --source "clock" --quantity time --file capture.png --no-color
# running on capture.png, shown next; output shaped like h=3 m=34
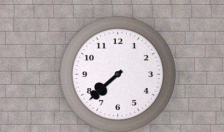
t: h=7 m=38
